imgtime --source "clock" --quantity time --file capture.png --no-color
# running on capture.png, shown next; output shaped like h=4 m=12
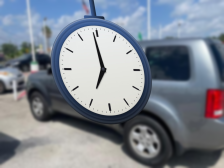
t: h=6 m=59
